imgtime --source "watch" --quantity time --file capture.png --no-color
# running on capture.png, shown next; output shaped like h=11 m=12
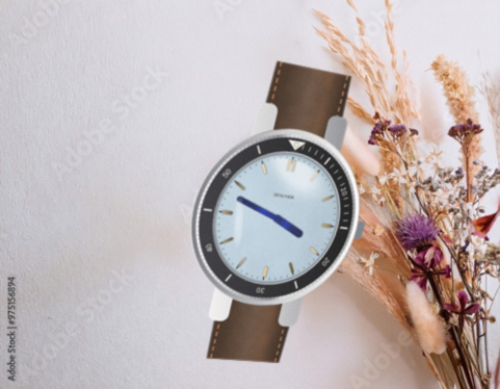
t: h=3 m=48
